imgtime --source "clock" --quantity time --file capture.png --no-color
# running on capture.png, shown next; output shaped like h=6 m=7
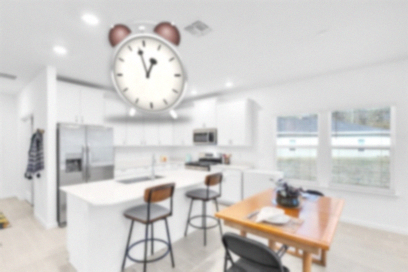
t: h=12 m=58
